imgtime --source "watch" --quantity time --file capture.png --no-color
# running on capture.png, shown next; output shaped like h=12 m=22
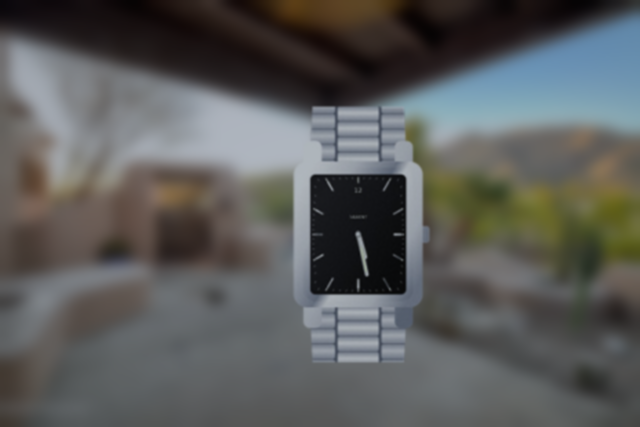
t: h=5 m=28
